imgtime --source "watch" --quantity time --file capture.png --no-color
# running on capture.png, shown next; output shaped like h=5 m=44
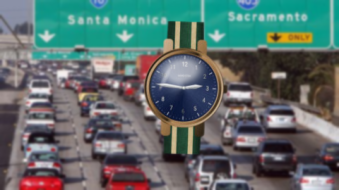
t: h=2 m=46
